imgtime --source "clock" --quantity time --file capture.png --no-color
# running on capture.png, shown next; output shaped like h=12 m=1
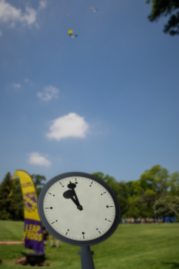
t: h=10 m=58
